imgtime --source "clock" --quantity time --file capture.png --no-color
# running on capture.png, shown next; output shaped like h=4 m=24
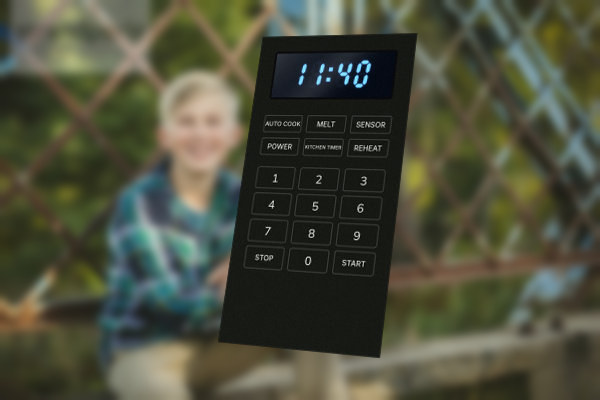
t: h=11 m=40
